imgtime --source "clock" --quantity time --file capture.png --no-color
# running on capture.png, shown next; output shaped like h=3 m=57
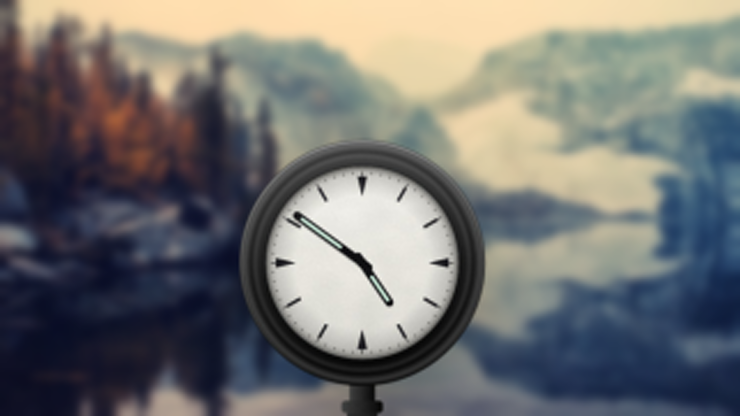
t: h=4 m=51
